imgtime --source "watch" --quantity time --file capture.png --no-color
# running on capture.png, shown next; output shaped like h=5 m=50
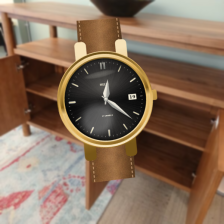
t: h=12 m=22
